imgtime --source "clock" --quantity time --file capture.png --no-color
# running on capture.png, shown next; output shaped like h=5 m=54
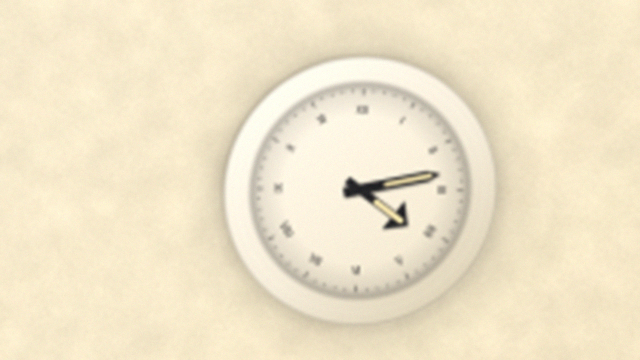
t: h=4 m=13
